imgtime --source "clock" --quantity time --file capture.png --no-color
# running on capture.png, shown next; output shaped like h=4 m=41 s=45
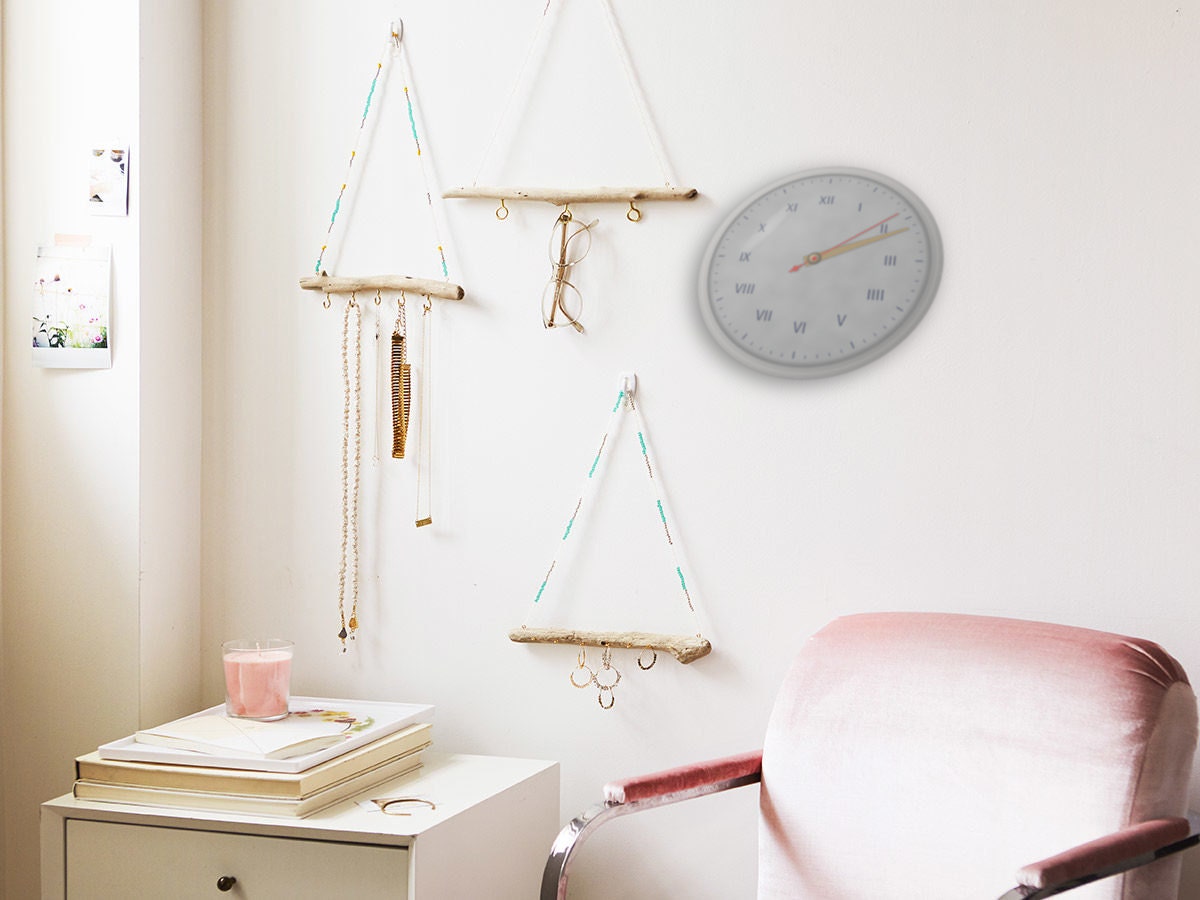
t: h=2 m=11 s=9
